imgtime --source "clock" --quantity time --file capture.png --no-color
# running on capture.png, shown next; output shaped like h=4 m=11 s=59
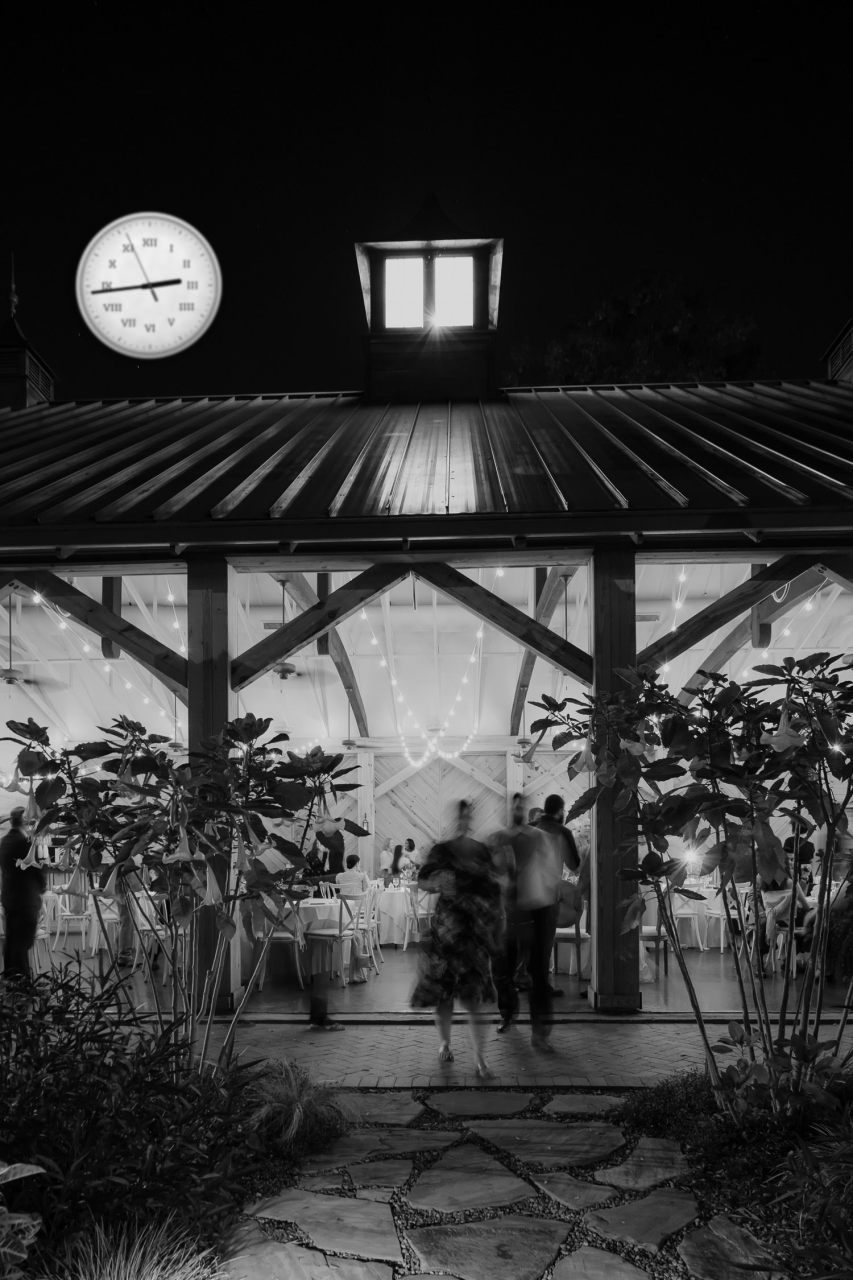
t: h=2 m=43 s=56
